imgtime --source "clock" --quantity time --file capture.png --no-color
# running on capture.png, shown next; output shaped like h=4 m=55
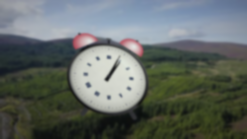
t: h=1 m=4
